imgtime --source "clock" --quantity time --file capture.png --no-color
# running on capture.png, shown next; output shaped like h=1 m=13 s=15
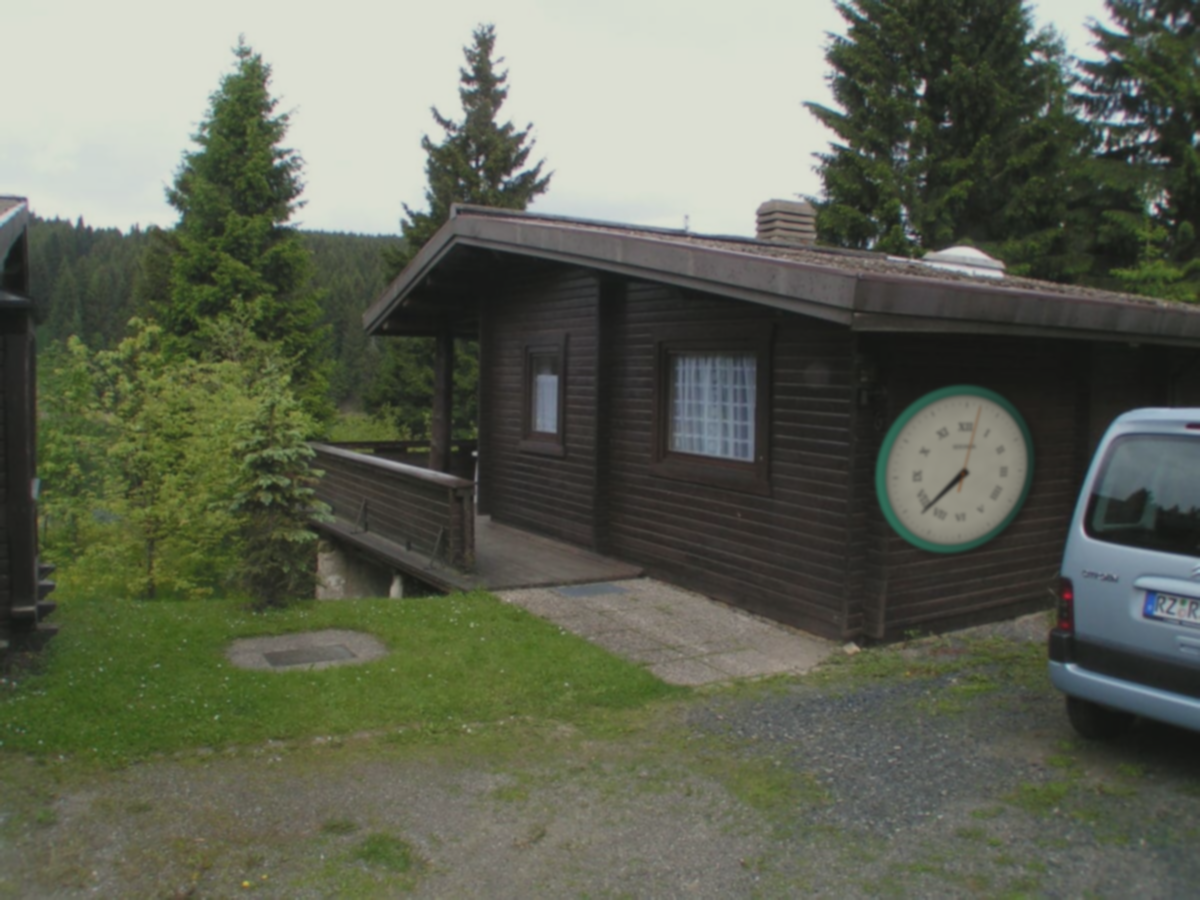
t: h=7 m=38 s=2
